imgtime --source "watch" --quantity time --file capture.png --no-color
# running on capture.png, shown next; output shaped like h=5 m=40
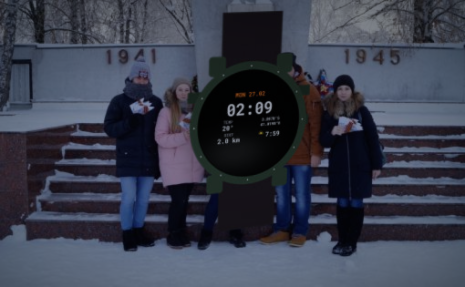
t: h=2 m=9
